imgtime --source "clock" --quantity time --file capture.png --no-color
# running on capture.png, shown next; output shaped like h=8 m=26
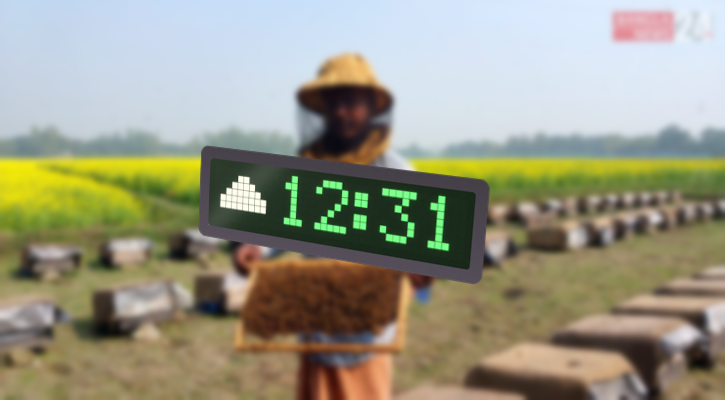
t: h=12 m=31
